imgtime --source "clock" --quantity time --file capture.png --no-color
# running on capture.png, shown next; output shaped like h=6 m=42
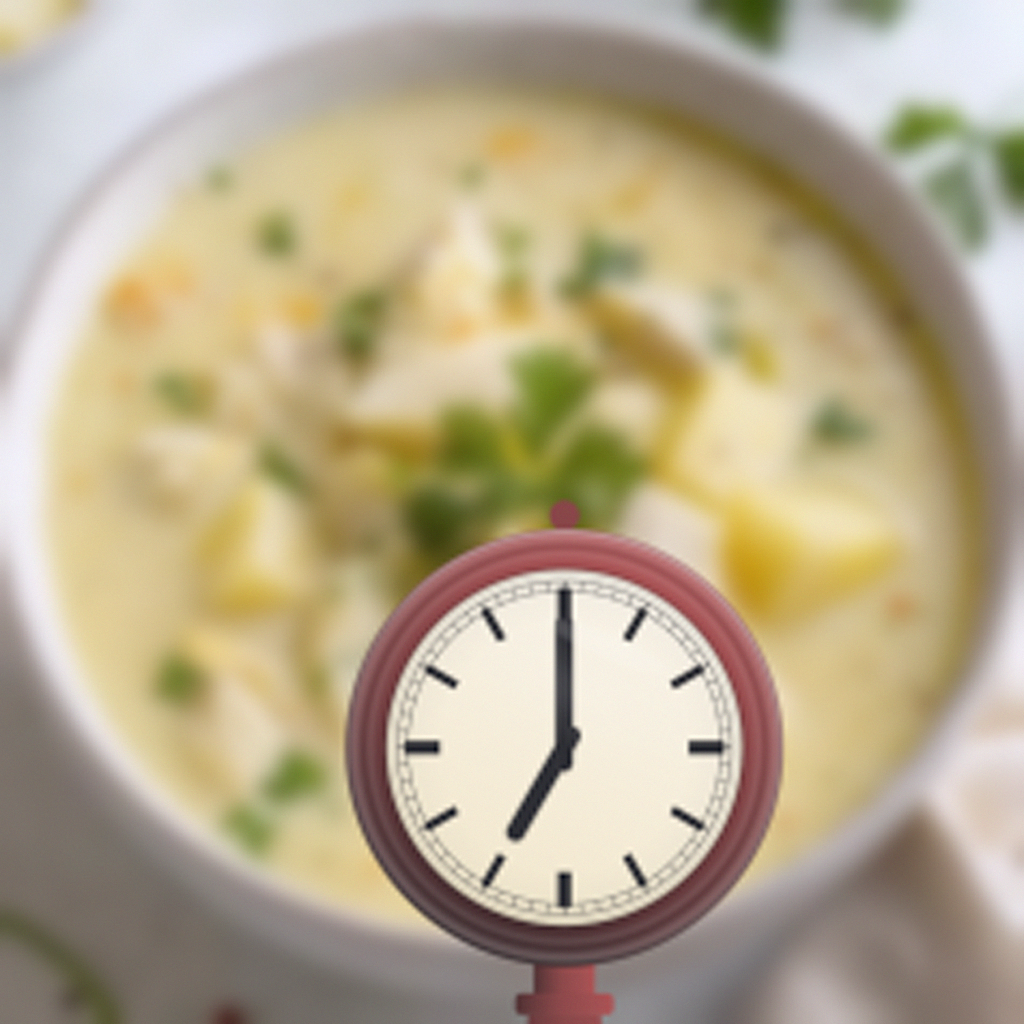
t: h=7 m=0
